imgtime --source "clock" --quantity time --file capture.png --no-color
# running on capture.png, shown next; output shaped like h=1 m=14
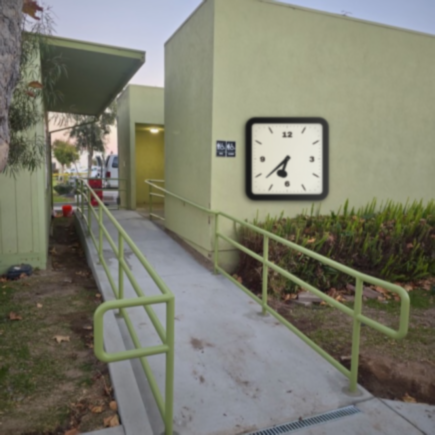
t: h=6 m=38
